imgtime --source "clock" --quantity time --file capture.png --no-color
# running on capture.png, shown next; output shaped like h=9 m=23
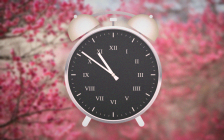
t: h=10 m=51
